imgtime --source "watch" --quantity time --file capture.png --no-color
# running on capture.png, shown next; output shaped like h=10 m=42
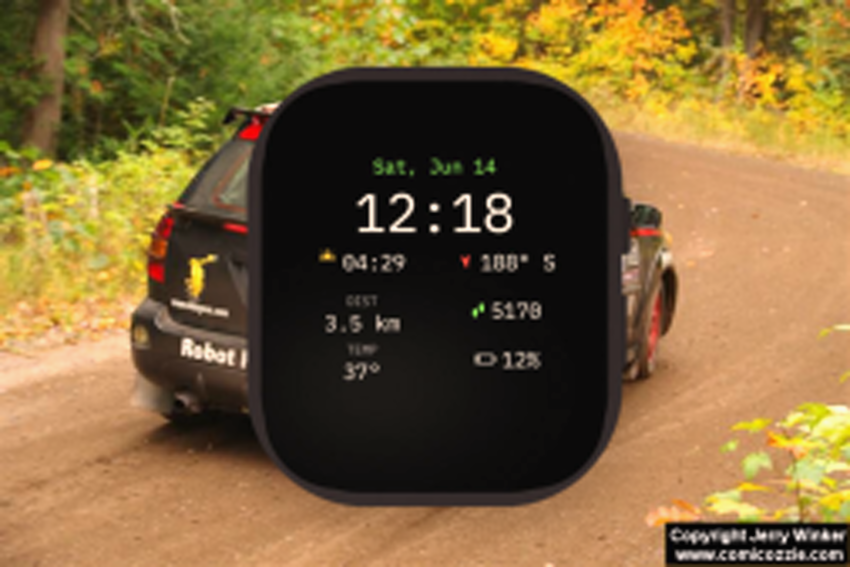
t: h=12 m=18
